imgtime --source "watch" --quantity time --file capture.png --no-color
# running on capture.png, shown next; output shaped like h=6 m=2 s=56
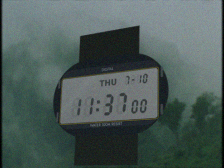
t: h=11 m=37 s=0
